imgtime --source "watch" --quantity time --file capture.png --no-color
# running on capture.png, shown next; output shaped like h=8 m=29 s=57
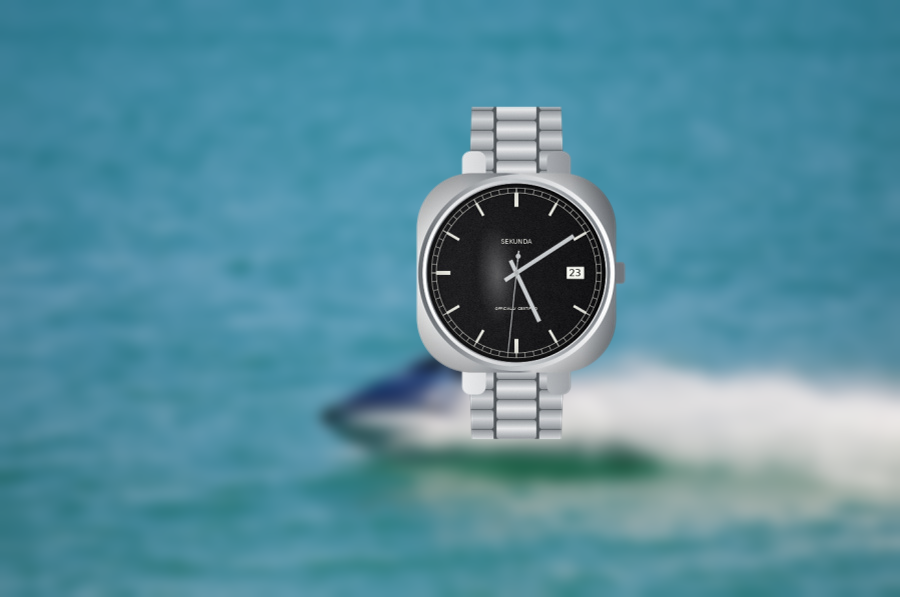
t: h=5 m=9 s=31
